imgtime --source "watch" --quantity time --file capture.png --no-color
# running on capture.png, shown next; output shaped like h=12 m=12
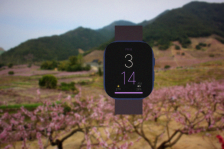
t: h=3 m=14
